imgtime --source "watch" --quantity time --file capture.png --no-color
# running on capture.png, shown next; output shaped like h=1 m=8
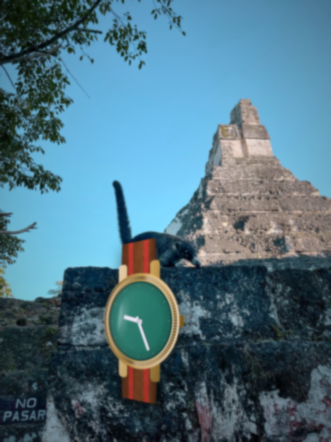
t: h=9 m=26
